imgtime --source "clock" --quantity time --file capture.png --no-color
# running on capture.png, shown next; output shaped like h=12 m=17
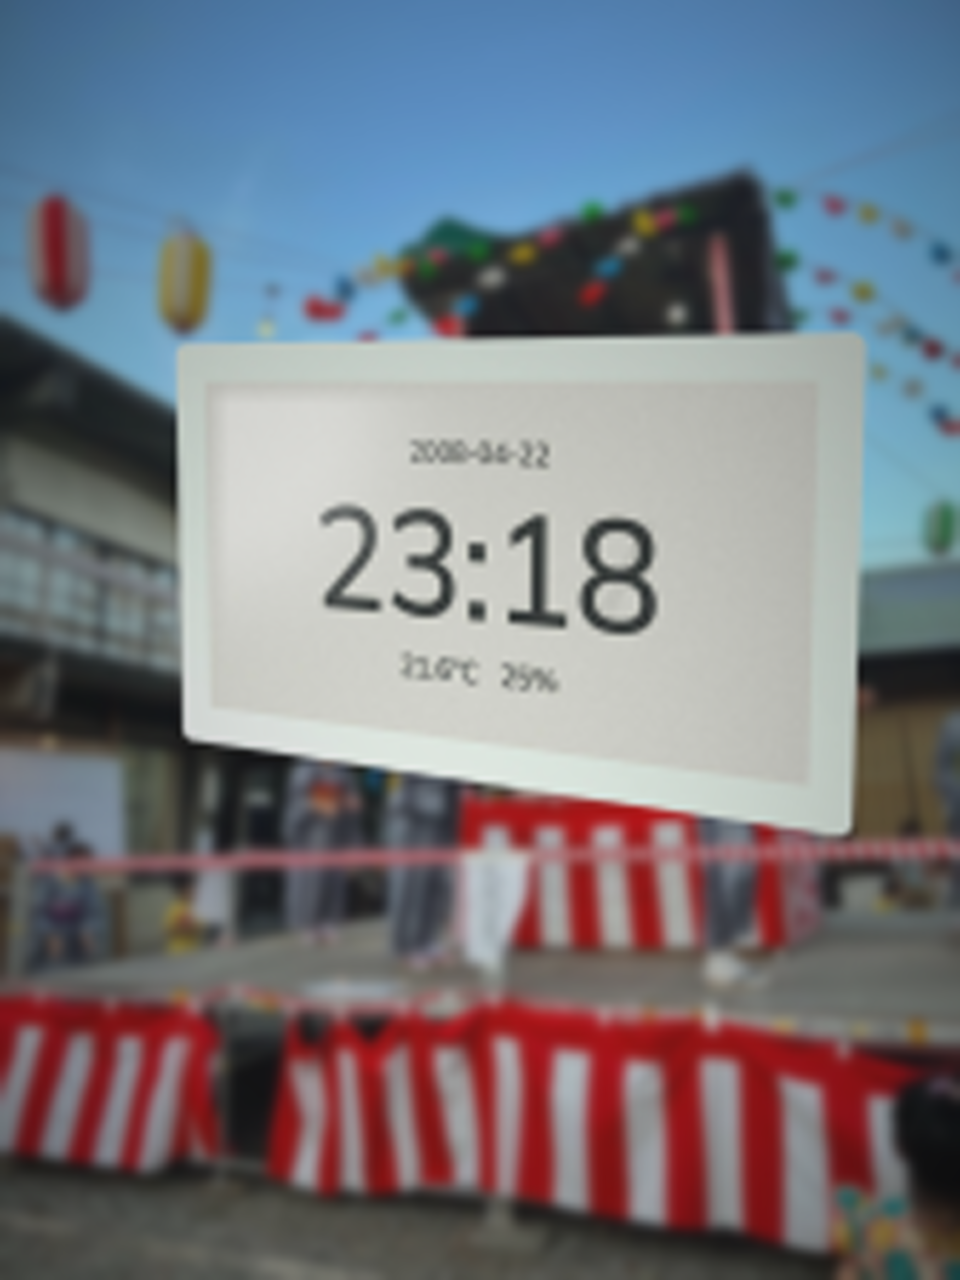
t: h=23 m=18
